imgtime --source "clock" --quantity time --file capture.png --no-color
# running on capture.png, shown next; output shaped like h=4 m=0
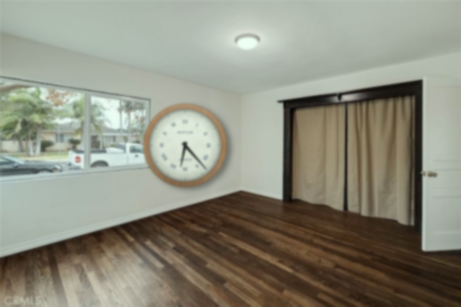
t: h=6 m=23
